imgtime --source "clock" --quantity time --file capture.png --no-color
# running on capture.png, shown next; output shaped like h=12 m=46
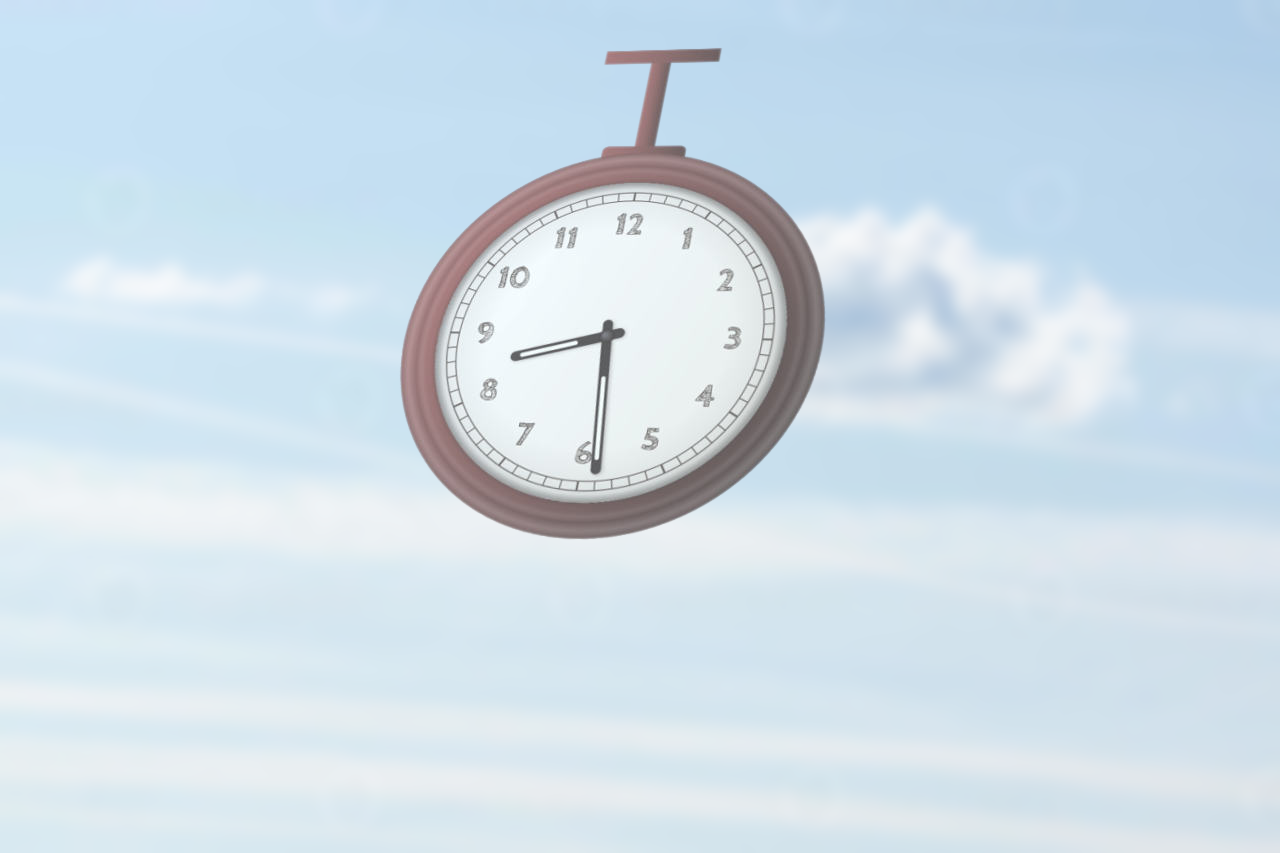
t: h=8 m=29
